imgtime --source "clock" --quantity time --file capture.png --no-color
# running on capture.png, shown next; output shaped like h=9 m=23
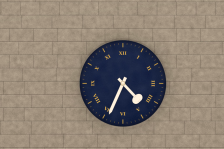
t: h=4 m=34
